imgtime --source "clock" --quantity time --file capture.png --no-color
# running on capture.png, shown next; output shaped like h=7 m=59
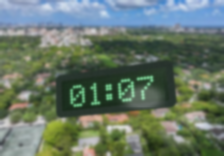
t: h=1 m=7
